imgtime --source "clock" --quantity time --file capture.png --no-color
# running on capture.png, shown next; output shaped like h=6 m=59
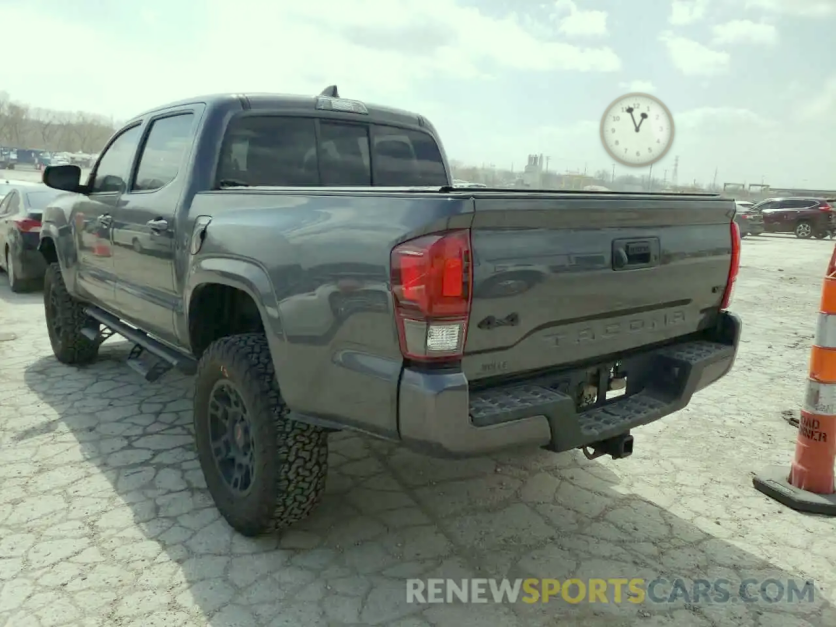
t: h=12 m=57
